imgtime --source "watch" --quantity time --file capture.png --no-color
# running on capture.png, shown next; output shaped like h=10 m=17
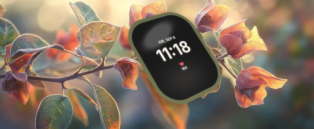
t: h=11 m=18
